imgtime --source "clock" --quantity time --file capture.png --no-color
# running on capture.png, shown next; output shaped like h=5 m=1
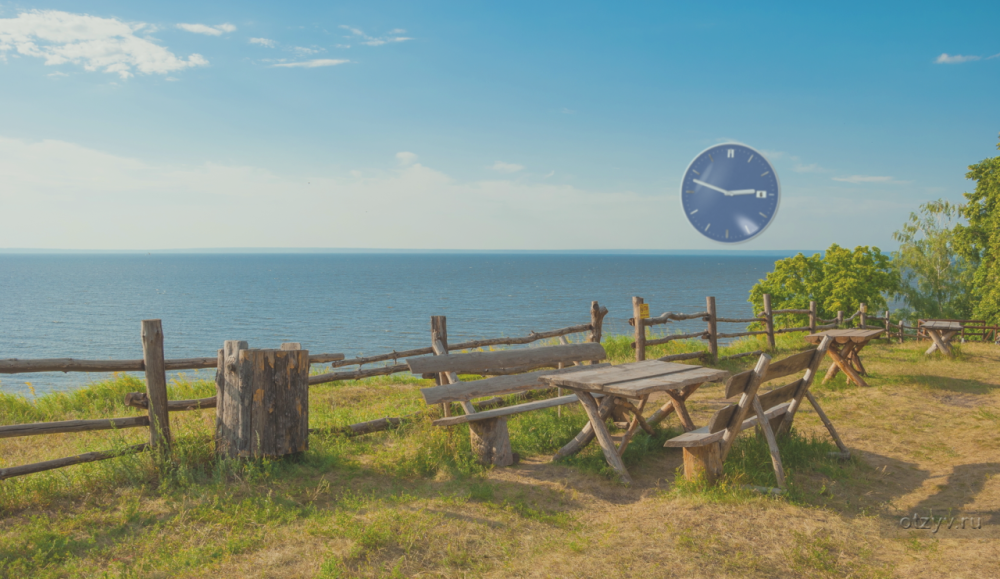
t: h=2 m=48
